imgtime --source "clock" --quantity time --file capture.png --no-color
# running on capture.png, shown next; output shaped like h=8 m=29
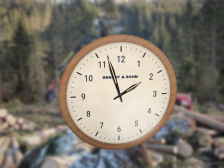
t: h=1 m=57
